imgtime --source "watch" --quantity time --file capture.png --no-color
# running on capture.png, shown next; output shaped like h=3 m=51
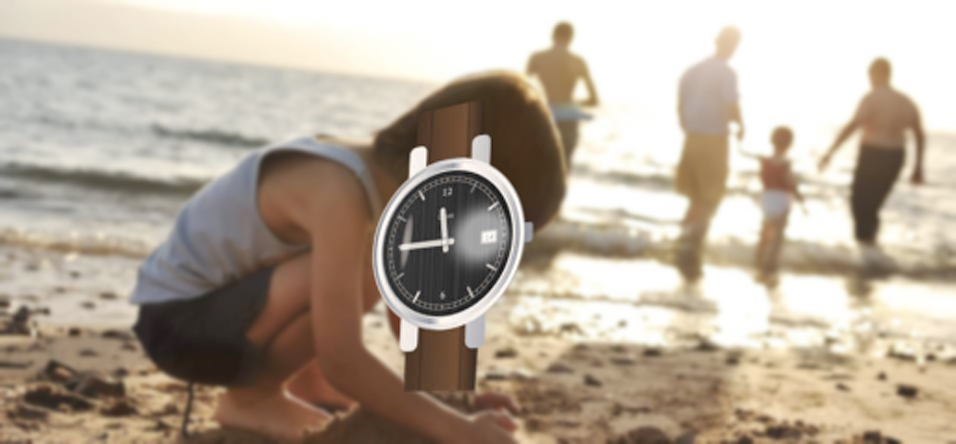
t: h=11 m=45
